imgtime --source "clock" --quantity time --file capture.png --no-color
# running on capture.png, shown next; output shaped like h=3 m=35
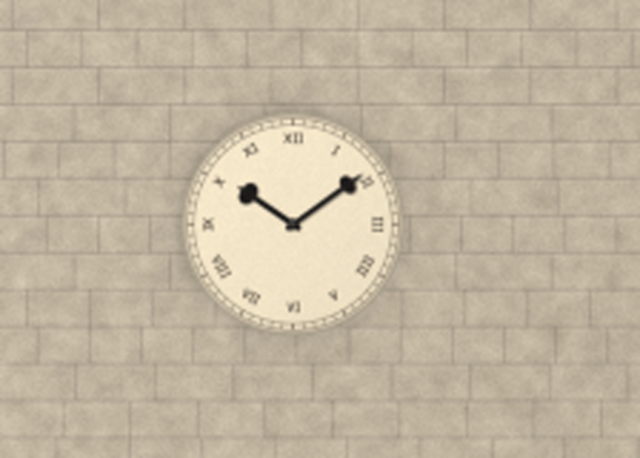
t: h=10 m=9
